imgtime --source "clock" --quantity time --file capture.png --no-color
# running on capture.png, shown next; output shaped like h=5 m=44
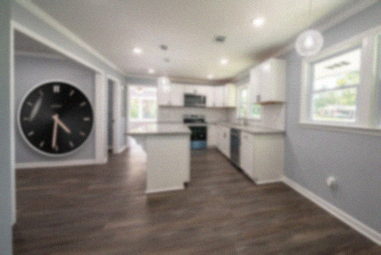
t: h=4 m=31
